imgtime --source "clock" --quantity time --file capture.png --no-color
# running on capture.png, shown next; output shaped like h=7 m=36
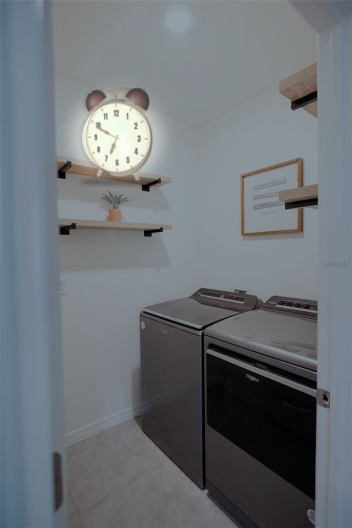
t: h=6 m=49
